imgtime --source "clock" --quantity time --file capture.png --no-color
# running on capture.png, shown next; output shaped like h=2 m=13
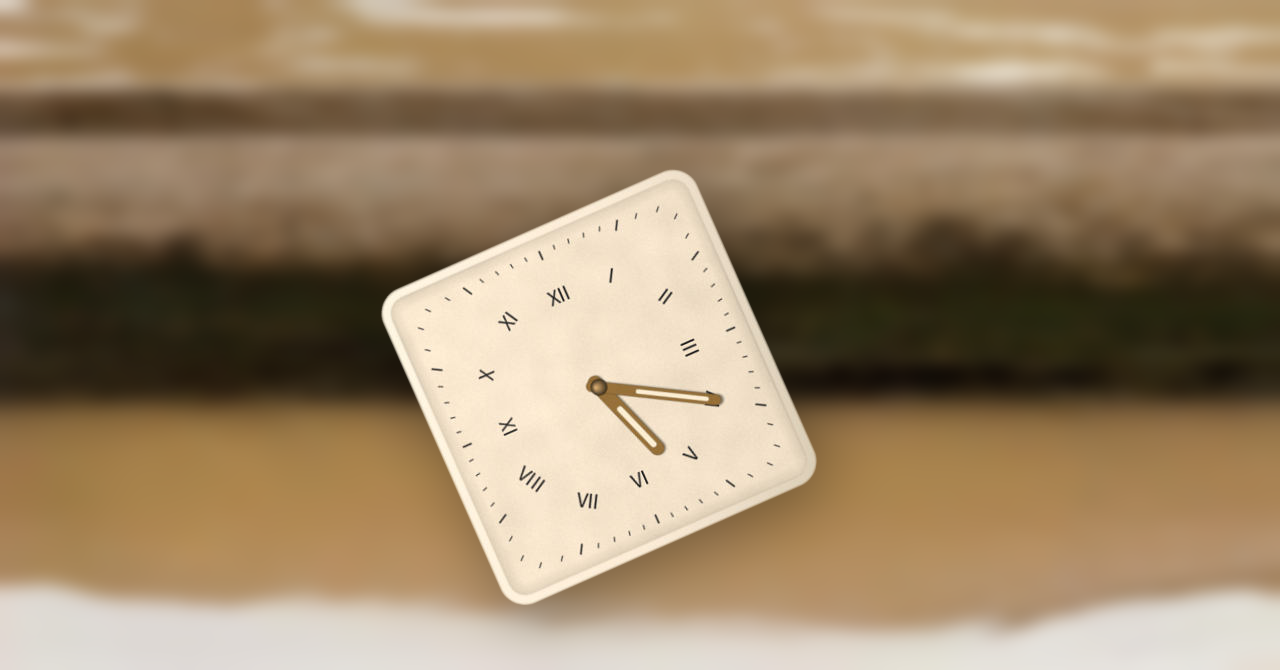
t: h=5 m=20
